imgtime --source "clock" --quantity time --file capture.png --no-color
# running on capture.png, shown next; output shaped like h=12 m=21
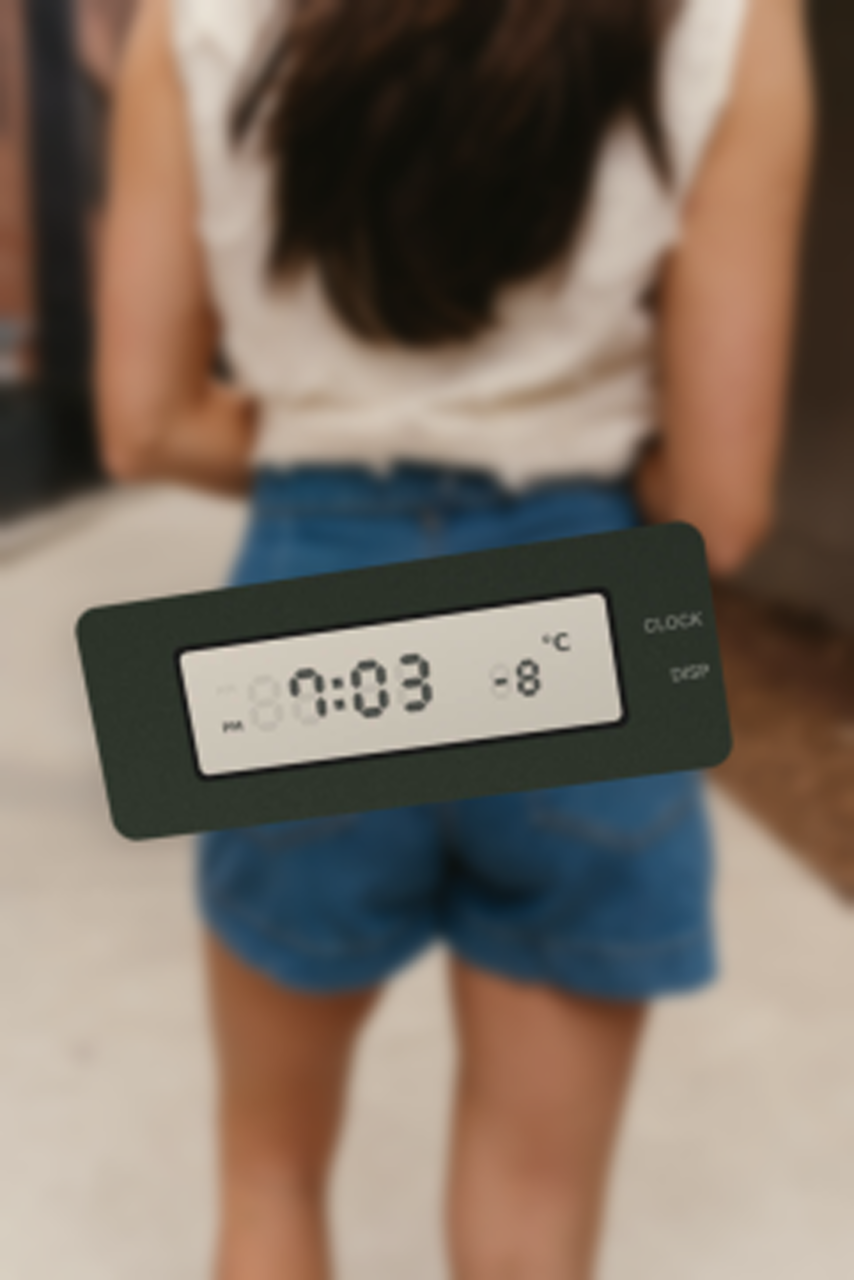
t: h=7 m=3
